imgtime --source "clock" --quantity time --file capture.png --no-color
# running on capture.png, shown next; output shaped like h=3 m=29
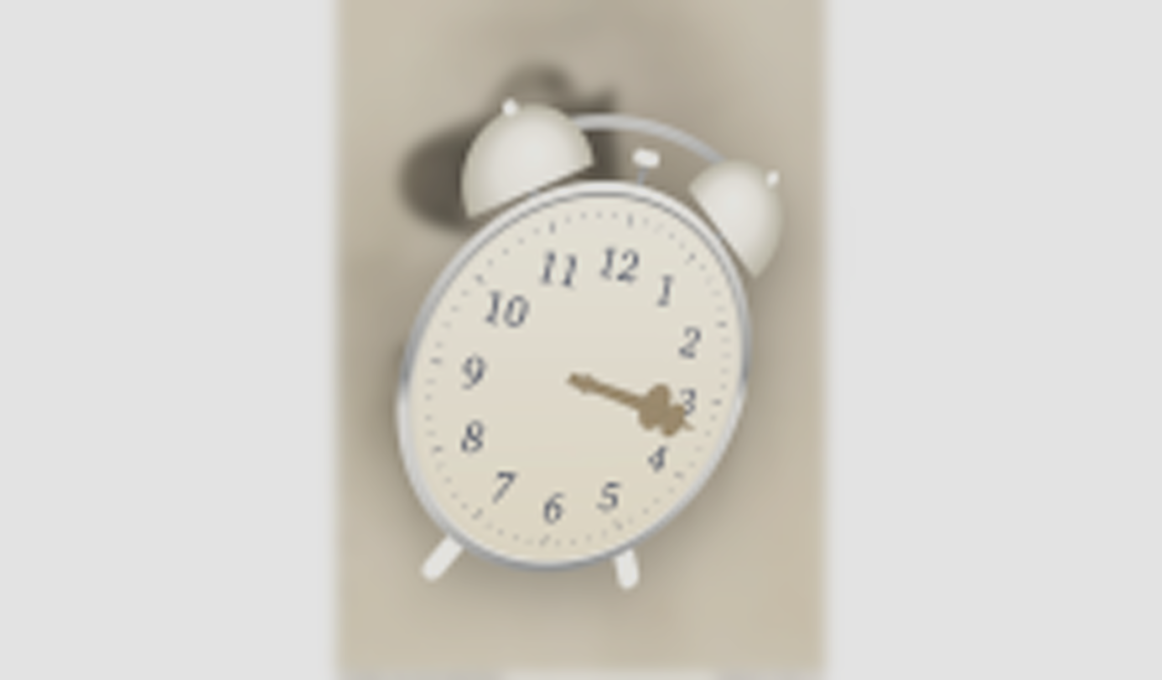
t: h=3 m=17
